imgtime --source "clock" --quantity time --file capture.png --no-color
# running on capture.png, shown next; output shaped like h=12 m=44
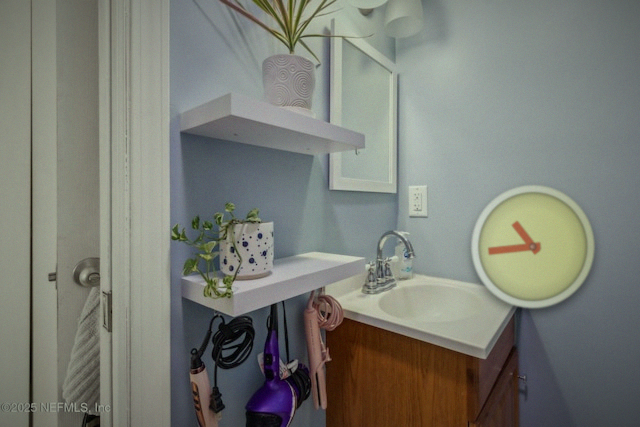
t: h=10 m=44
